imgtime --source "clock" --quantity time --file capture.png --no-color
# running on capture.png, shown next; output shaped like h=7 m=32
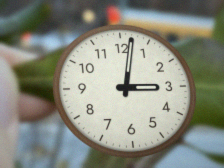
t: h=3 m=2
